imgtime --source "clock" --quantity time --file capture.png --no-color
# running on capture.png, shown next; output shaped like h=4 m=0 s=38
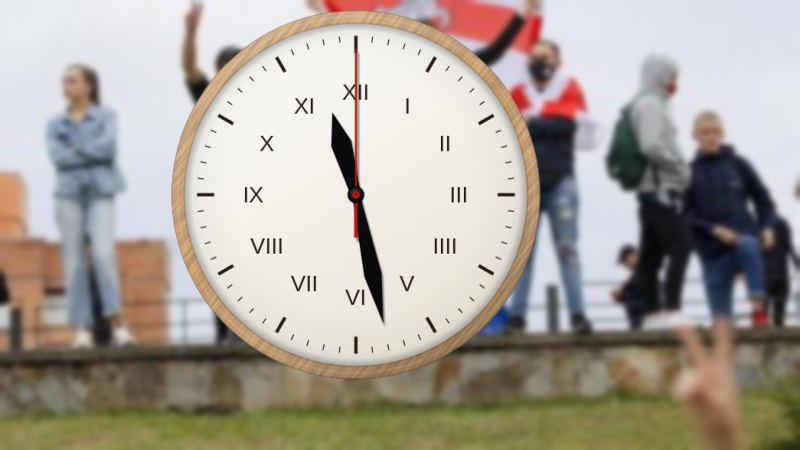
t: h=11 m=28 s=0
